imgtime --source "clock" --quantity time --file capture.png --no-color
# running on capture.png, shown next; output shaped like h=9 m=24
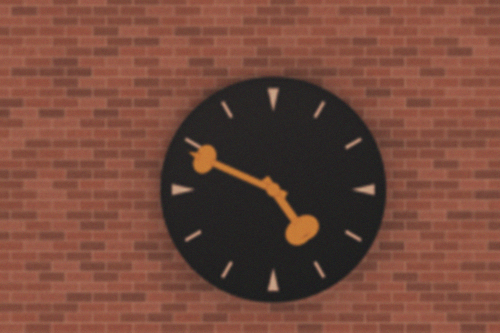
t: h=4 m=49
